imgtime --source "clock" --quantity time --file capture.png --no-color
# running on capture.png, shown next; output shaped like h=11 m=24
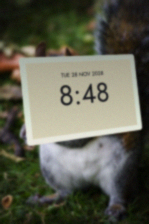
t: h=8 m=48
